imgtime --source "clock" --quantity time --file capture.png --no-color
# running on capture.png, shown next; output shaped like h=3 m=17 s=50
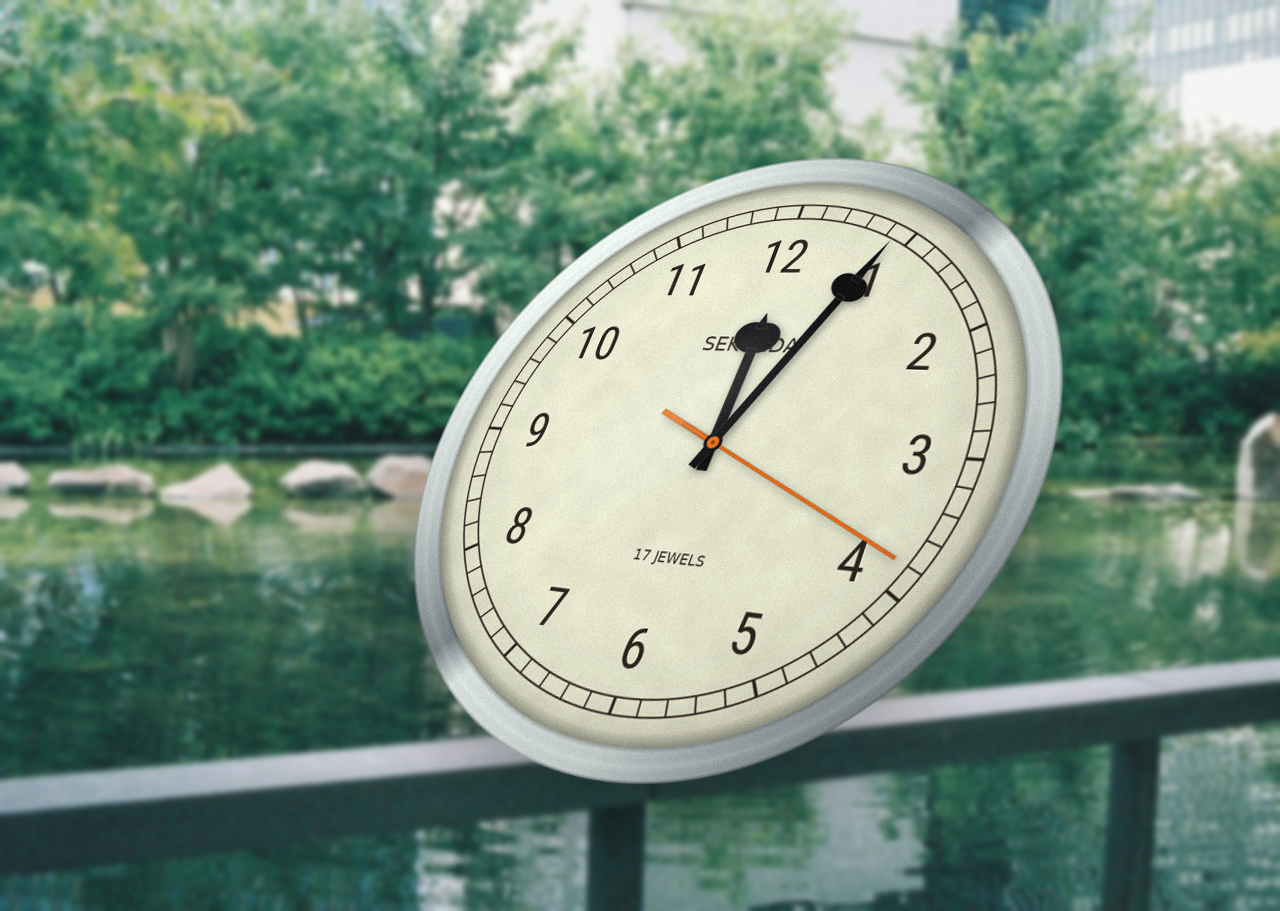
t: h=12 m=4 s=19
